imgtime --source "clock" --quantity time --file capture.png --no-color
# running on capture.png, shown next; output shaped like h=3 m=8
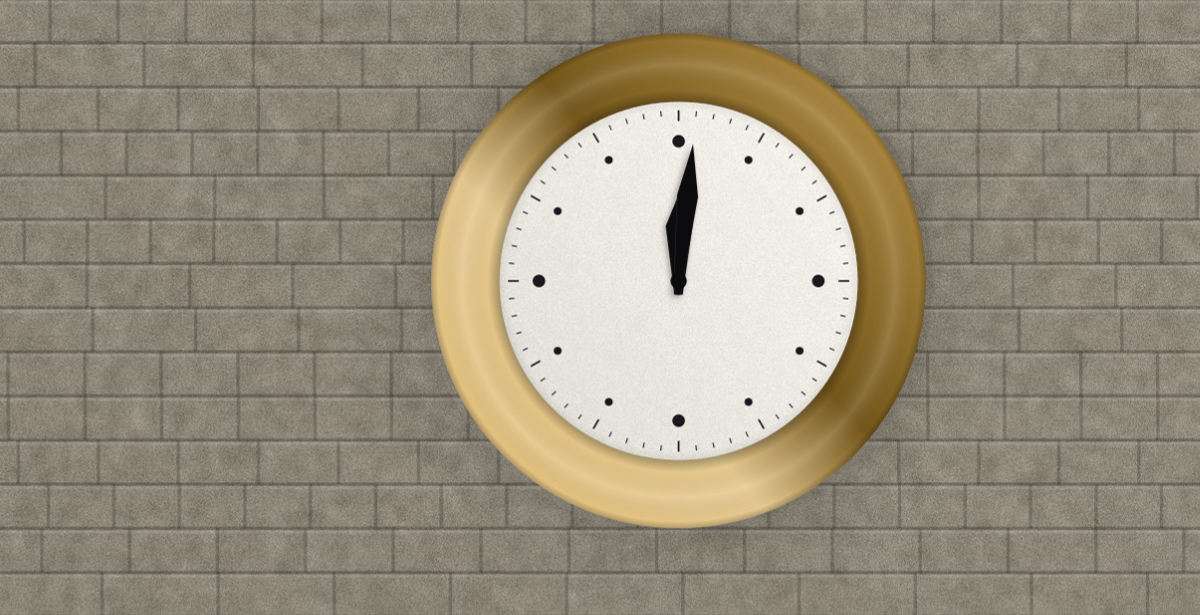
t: h=12 m=1
